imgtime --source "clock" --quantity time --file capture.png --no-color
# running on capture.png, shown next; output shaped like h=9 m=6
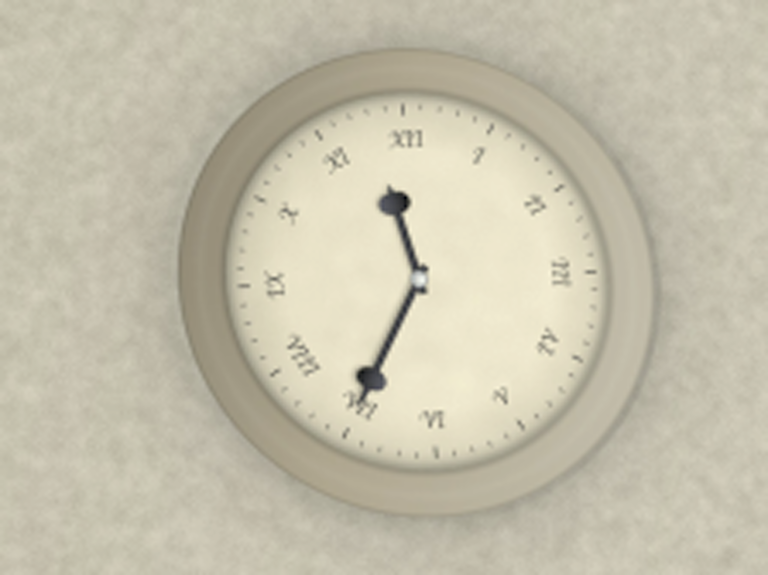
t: h=11 m=35
